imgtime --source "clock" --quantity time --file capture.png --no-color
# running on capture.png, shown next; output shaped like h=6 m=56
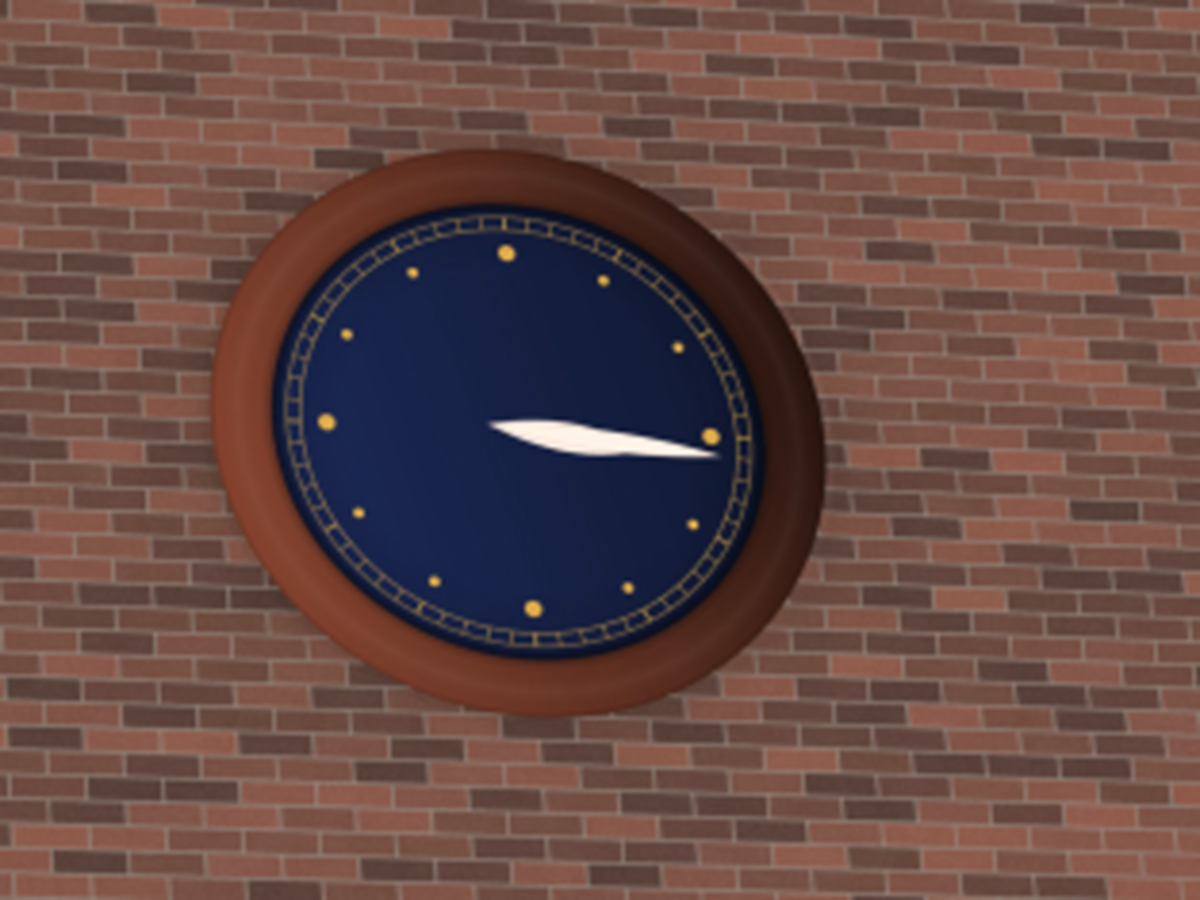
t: h=3 m=16
